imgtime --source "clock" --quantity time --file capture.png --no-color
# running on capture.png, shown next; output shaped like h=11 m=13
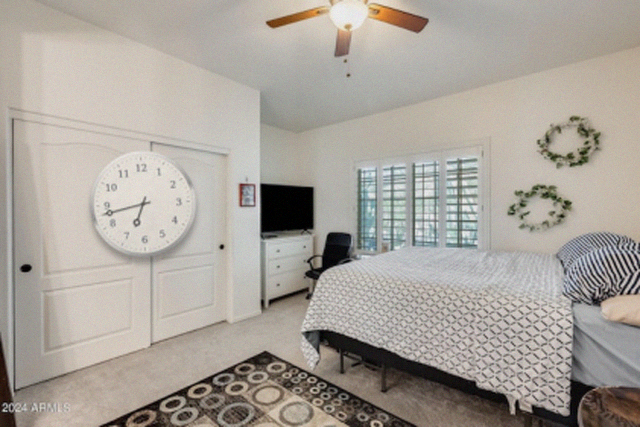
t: h=6 m=43
